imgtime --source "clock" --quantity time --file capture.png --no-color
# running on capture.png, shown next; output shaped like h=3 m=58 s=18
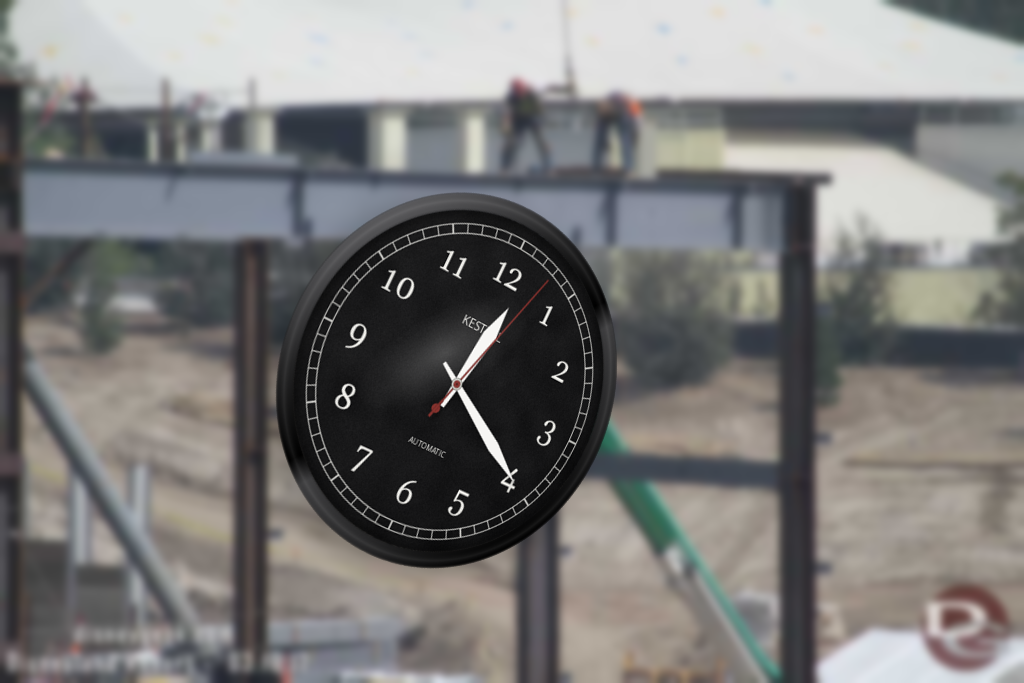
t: h=12 m=20 s=3
